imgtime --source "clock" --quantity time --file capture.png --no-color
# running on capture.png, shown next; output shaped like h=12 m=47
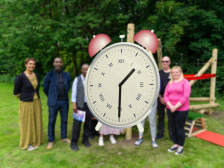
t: h=1 m=30
